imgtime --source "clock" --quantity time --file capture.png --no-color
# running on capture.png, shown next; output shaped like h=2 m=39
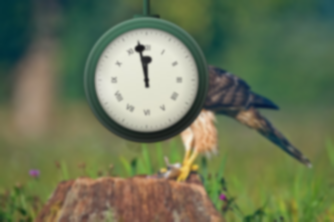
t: h=11 m=58
